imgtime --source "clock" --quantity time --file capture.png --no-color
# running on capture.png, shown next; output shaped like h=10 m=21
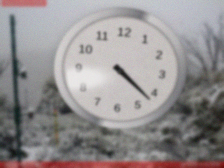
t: h=4 m=22
